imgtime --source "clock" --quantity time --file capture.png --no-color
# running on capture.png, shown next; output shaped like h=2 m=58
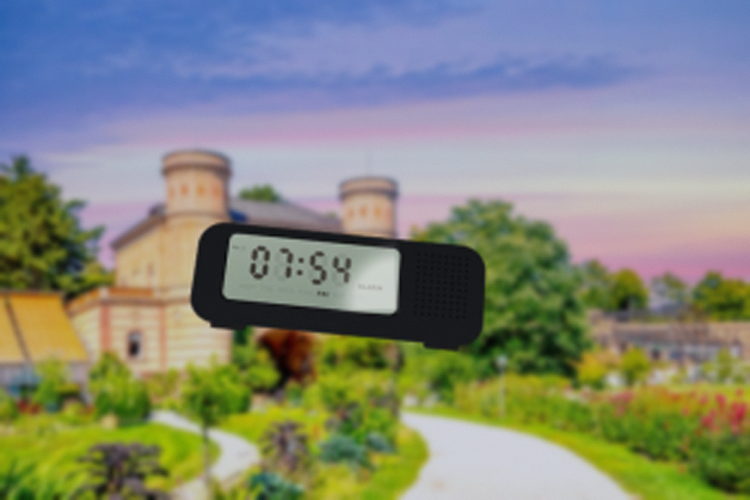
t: h=7 m=54
